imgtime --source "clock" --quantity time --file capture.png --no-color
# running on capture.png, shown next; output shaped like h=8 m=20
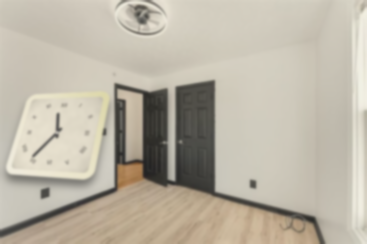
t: h=11 m=36
